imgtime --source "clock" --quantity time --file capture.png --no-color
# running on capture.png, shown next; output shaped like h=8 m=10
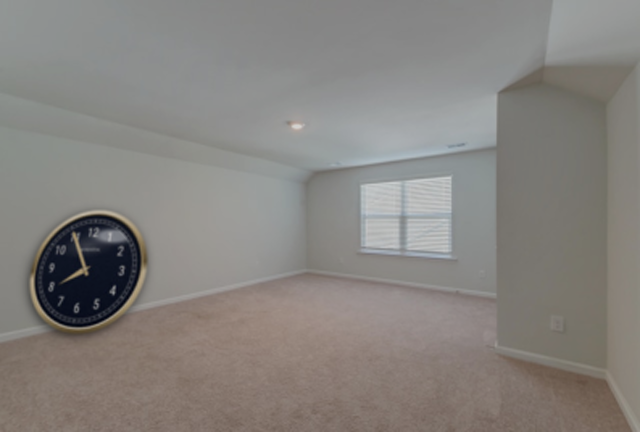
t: h=7 m=55
